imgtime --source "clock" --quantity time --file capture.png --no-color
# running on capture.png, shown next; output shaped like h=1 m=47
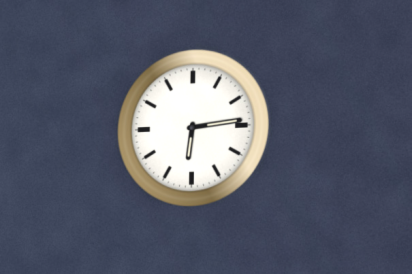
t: h=6 m=14
